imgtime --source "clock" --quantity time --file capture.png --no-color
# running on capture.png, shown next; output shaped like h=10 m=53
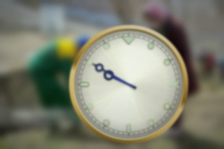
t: h=9 m=50
